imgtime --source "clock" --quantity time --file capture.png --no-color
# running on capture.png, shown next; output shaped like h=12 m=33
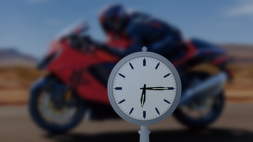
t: h=6 m=15
